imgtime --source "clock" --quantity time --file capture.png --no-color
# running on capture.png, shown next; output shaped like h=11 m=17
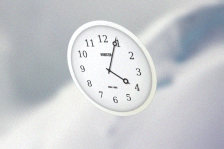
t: h=4 m=4
